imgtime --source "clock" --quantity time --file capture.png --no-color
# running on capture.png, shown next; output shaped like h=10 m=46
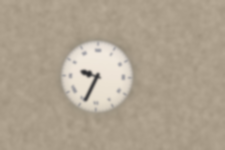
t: h=9 m=34
